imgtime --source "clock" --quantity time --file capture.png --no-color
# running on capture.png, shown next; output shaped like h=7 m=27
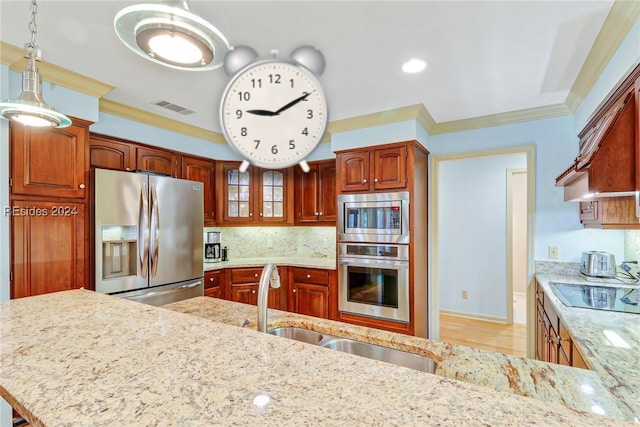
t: h=9 m=10
